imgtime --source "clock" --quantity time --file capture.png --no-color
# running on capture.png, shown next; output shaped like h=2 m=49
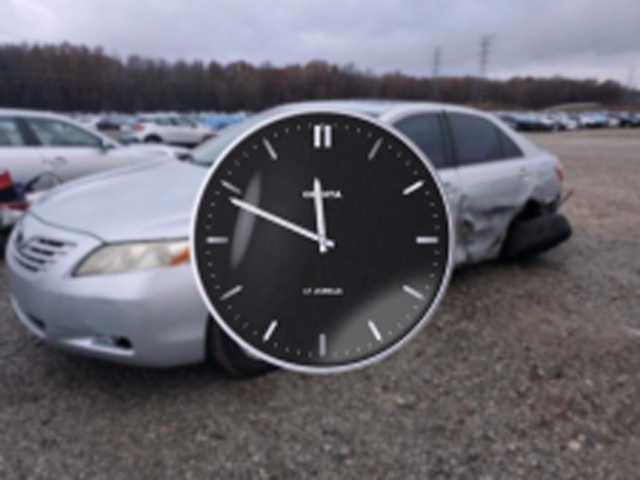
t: h=11 m=49
